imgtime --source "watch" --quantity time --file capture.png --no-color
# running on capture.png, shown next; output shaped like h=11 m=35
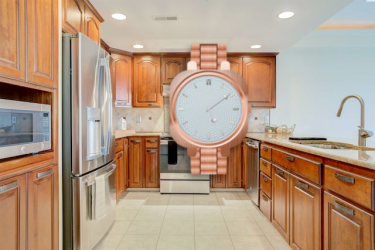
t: h=5 m=9
